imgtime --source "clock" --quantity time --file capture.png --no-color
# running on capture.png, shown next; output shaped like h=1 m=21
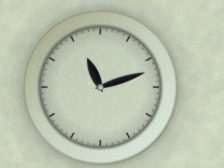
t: h=11 m=12
